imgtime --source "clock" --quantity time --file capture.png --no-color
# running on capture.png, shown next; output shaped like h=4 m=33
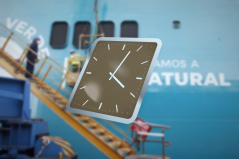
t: h=4 m=3
